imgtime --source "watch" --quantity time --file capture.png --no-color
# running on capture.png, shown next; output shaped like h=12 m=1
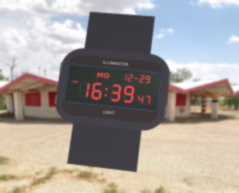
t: h=16 m=39
